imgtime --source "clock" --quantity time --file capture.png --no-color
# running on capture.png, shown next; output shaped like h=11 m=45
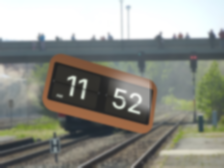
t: h=11 m=52
